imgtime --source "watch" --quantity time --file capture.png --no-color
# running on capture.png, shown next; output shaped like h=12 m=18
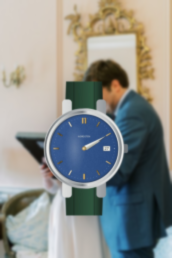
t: h=2 m=10
